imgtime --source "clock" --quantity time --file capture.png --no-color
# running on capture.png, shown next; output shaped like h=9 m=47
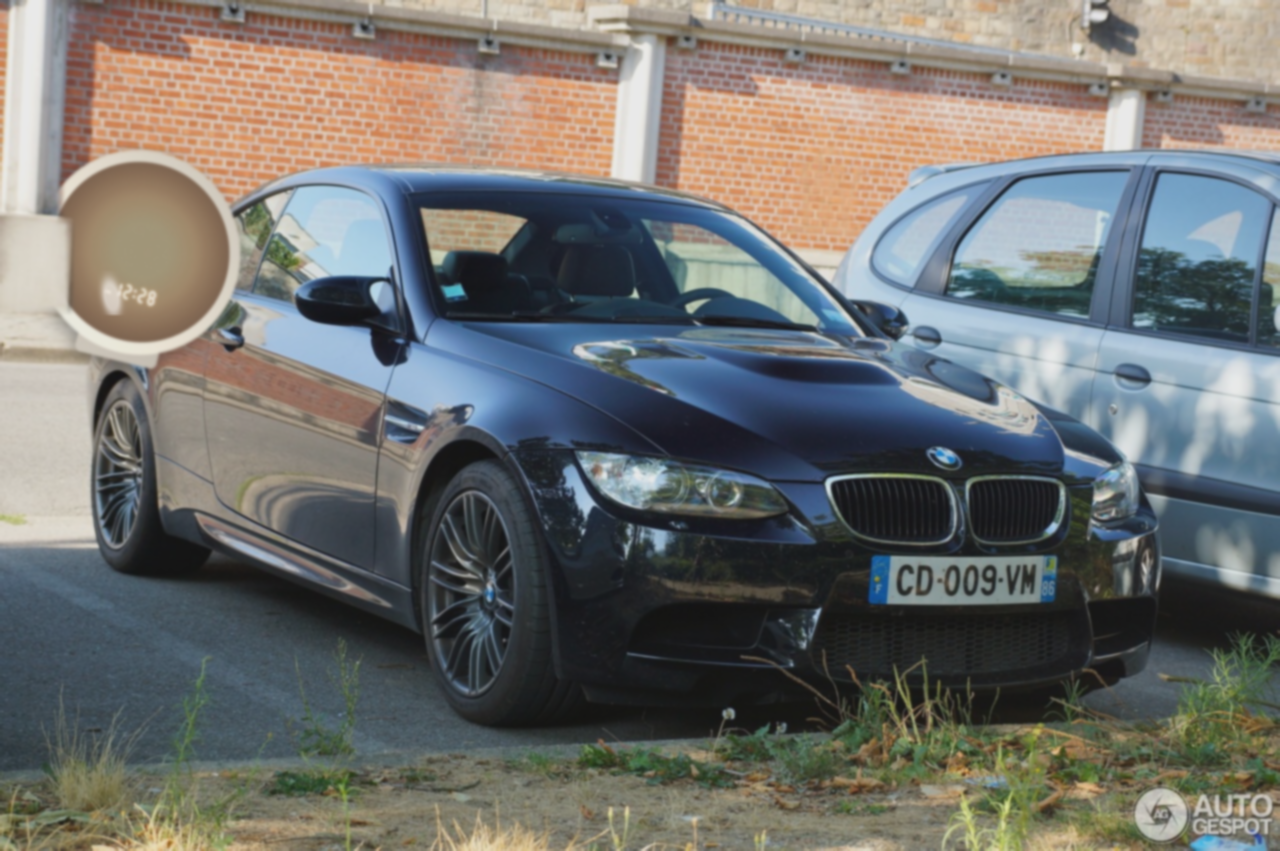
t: h=12 m=28
